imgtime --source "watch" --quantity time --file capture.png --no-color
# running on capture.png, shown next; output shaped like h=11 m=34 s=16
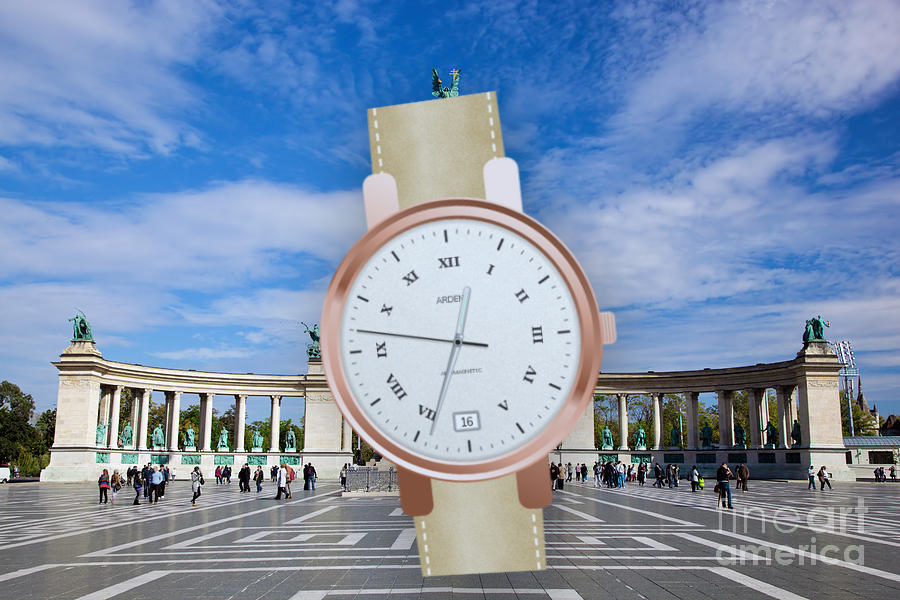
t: h=12 m=33 s=47
